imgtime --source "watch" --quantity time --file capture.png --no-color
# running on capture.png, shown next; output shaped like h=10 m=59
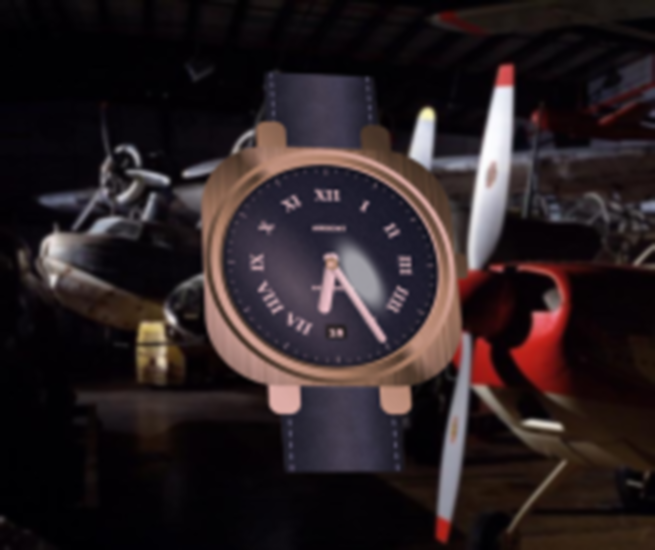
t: h=6 m=25
